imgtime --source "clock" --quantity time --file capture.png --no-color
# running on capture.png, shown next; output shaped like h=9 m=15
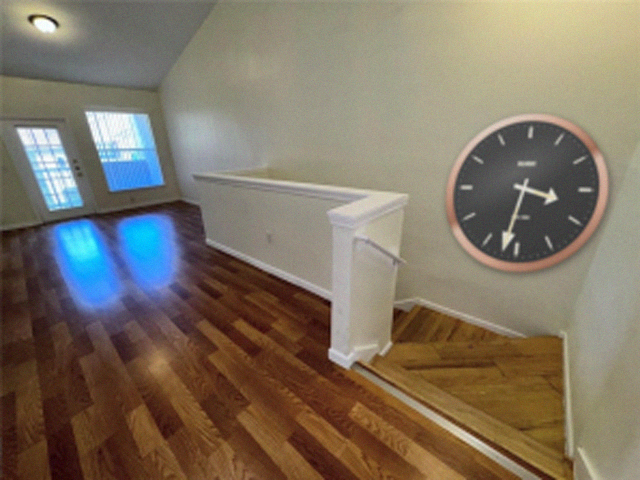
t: h=3 m=32
